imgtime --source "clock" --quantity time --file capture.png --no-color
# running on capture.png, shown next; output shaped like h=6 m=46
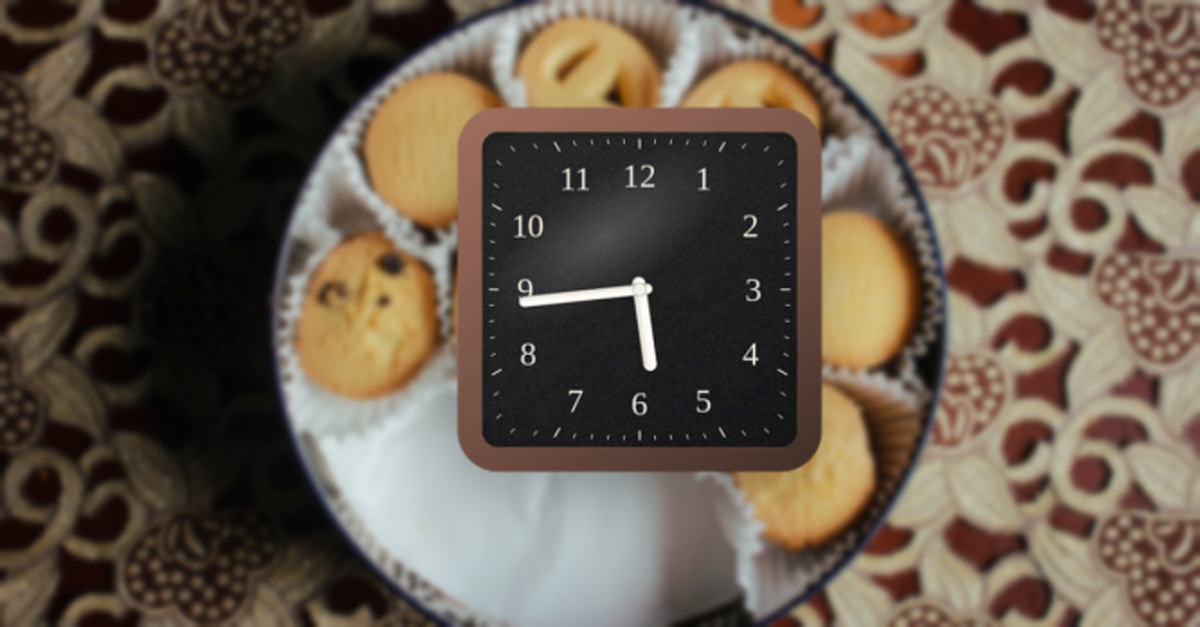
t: h=5 m=44
